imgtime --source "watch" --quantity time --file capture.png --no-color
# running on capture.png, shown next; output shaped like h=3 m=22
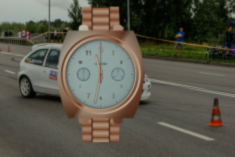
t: h=11 m=32
